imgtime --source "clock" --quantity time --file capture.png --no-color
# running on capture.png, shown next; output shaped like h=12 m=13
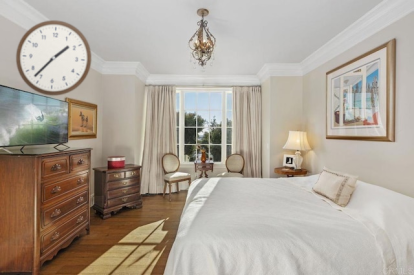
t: h=1 m=37
